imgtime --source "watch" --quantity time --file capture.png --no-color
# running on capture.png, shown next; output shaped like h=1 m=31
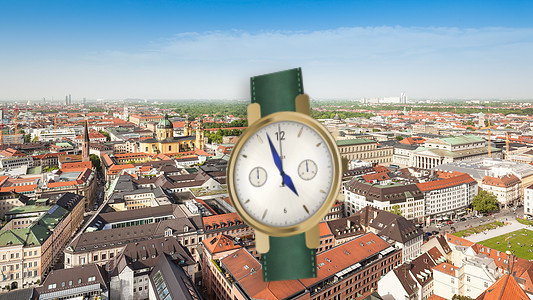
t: h=4 m=57
